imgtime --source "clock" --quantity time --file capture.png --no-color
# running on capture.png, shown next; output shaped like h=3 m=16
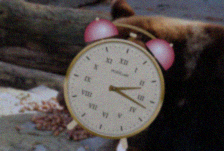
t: h=2 m=17
